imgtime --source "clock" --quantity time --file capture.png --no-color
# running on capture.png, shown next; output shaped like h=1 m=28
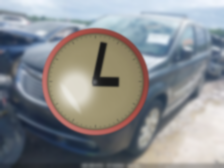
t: h=3 m=2
